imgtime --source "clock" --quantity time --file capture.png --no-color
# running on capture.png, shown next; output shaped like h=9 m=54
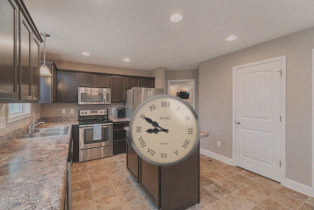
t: h=8 m=50
